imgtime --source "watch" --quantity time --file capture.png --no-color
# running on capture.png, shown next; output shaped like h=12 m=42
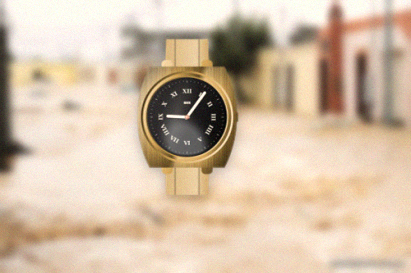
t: h=9 m=6
